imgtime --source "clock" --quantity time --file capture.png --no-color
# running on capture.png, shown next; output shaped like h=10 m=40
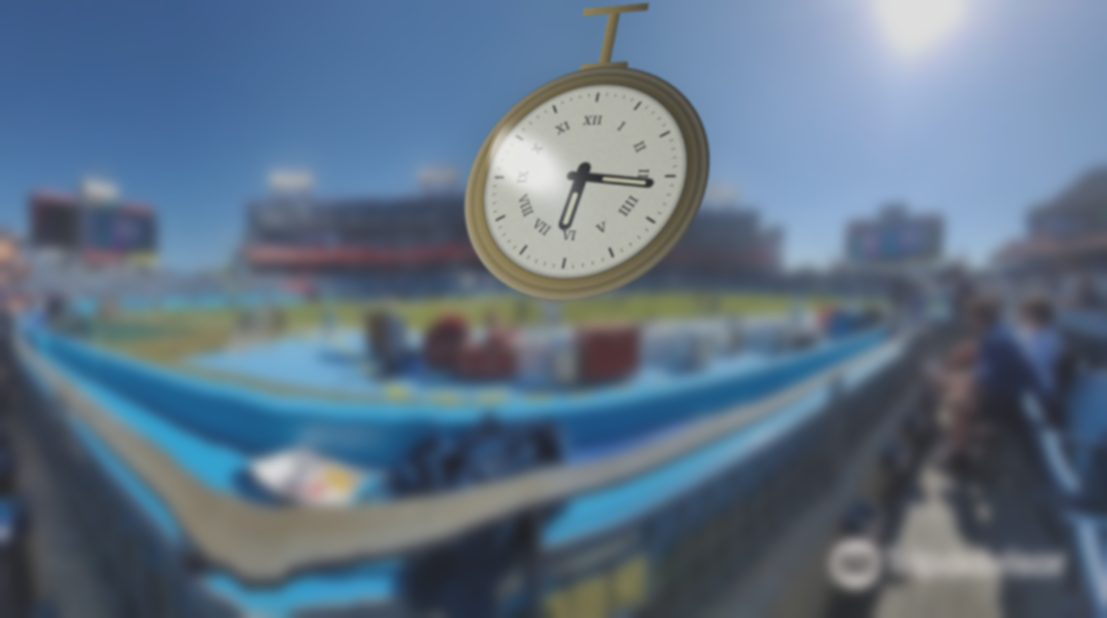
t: h=6 m=16
